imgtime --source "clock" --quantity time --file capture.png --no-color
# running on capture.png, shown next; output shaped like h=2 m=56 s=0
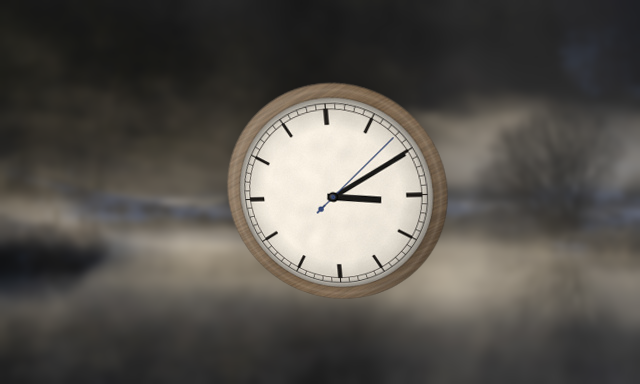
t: h=3 m=10 s=8
